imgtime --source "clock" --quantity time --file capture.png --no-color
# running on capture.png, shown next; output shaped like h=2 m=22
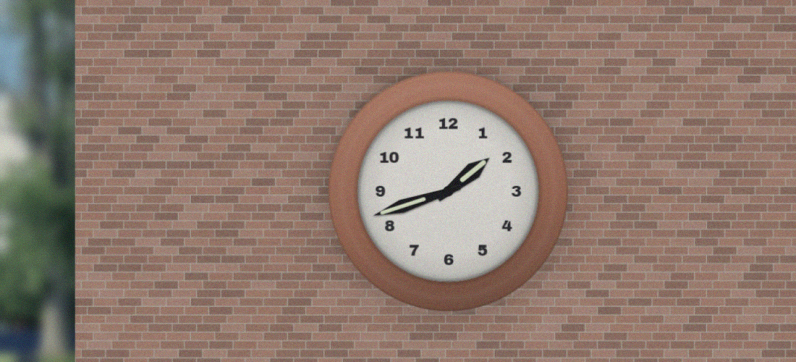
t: h=1 m=42
